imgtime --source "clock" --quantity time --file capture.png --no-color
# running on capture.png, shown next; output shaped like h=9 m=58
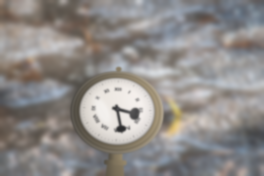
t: h=3 m=28
